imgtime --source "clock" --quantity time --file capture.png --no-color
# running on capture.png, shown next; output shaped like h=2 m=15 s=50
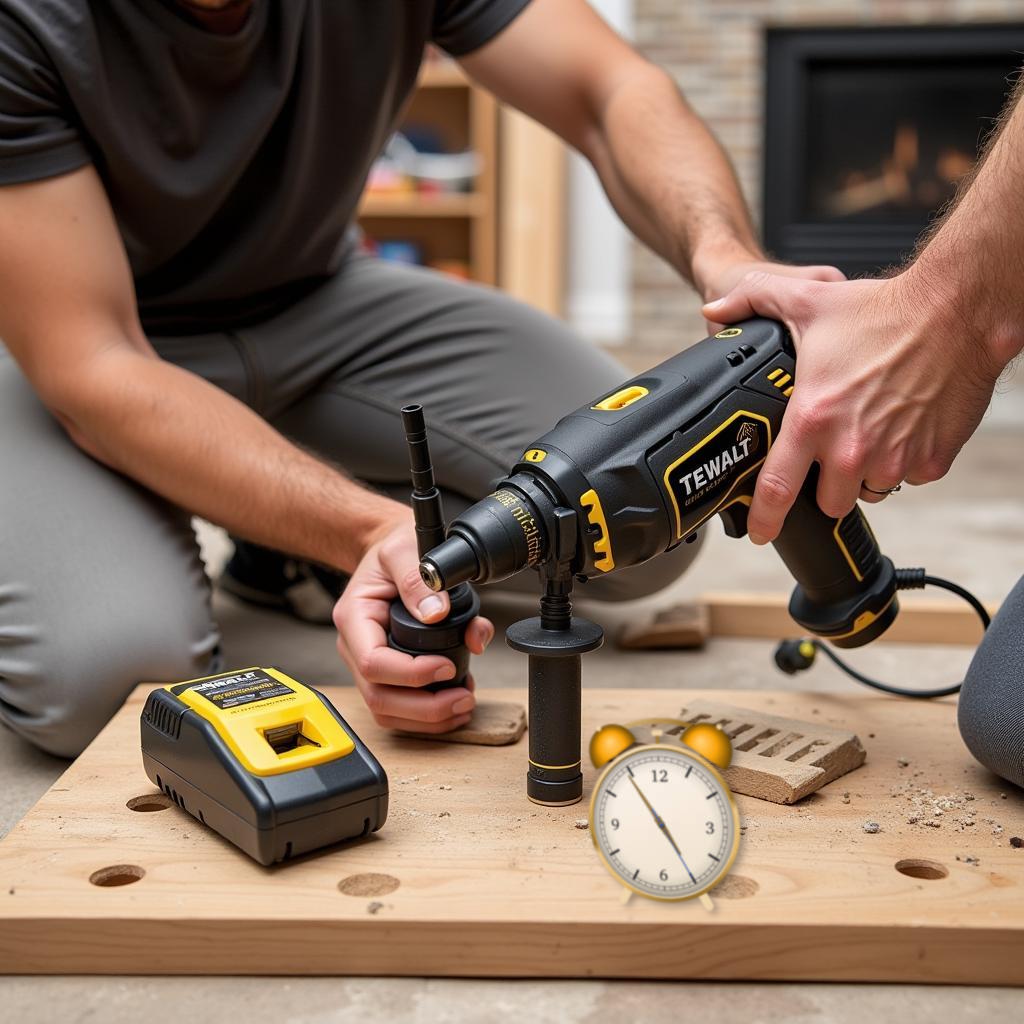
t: h=4 m=54 s=25
